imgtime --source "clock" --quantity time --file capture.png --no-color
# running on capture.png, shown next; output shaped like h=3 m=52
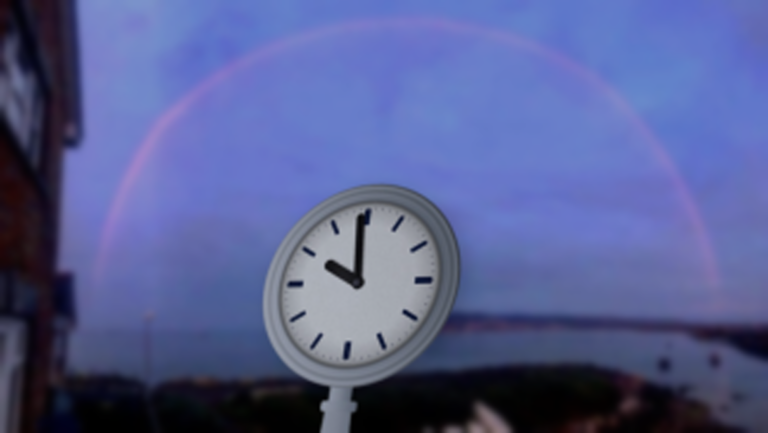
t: h=9 m=59
